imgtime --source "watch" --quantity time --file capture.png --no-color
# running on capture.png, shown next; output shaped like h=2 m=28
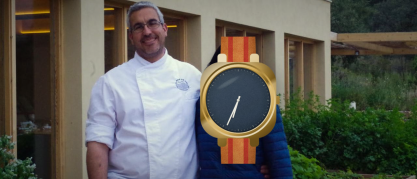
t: h=6 m=34
